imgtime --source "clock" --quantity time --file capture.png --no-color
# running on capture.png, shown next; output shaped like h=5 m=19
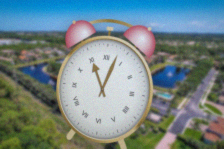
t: h=11 m=3
